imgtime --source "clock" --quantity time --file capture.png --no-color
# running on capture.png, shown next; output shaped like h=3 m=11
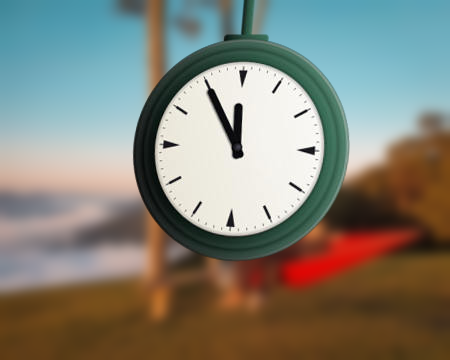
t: h=11 m=55
